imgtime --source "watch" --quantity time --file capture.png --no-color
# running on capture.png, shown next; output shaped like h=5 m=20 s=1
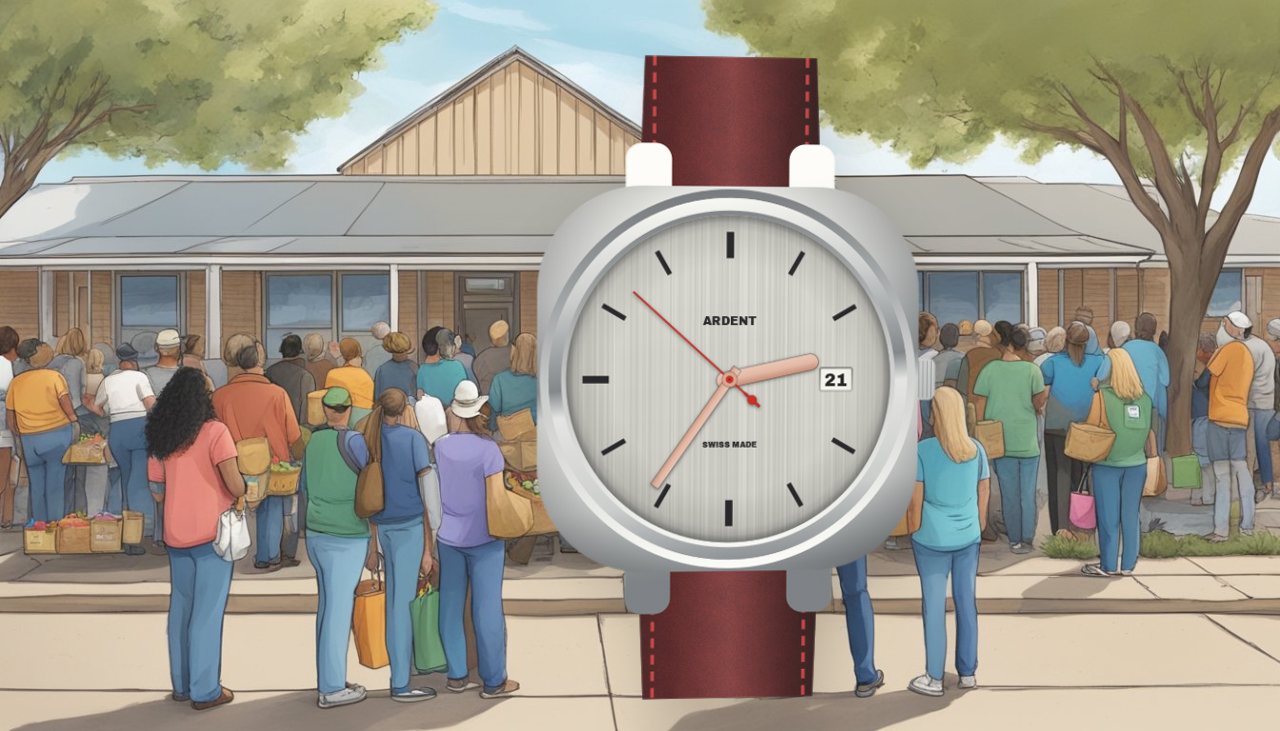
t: h=2 m=35 s=52
